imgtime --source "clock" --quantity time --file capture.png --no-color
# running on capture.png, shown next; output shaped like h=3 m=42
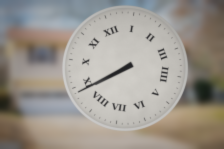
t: h=8 m=44
